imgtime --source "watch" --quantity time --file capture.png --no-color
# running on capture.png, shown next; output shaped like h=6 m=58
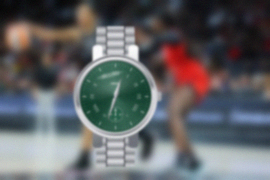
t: h=12 m=33
